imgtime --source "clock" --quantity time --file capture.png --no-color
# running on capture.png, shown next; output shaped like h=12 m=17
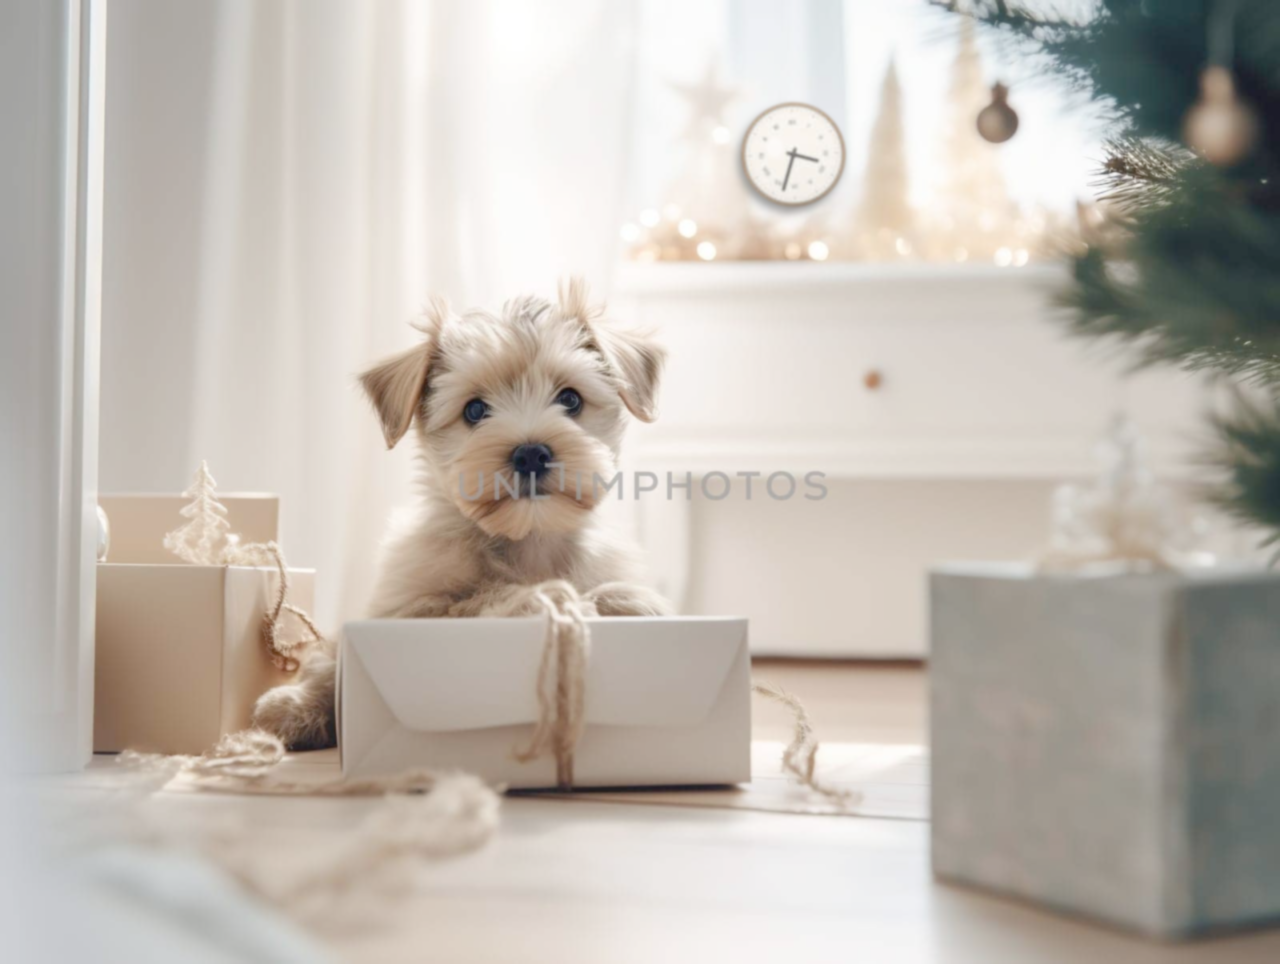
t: h=3 m=33
